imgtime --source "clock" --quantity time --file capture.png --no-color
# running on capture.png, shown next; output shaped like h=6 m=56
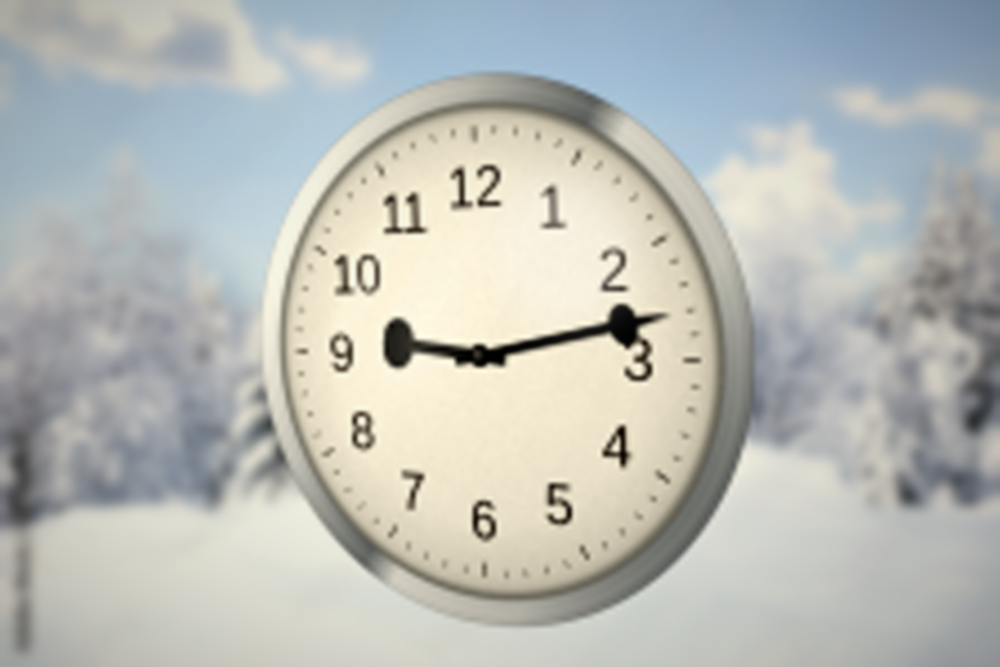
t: h=9 m=13
